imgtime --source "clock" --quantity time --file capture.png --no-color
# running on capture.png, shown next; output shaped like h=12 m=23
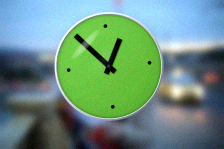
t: h=12 m=53
